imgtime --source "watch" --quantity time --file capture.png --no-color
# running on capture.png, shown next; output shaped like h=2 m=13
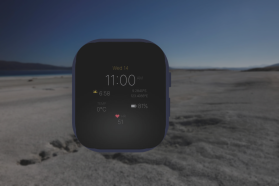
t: h=11 m=0
